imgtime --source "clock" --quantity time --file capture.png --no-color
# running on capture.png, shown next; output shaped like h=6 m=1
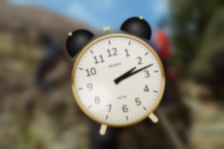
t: h=2 m=13
